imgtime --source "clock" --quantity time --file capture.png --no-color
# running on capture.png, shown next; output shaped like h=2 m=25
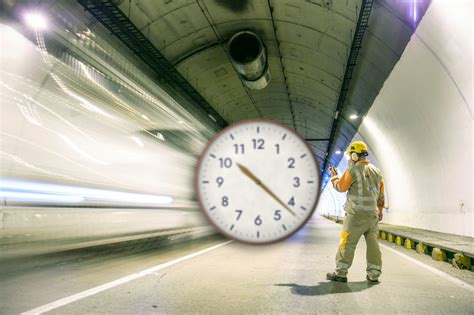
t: h=10 m=22
